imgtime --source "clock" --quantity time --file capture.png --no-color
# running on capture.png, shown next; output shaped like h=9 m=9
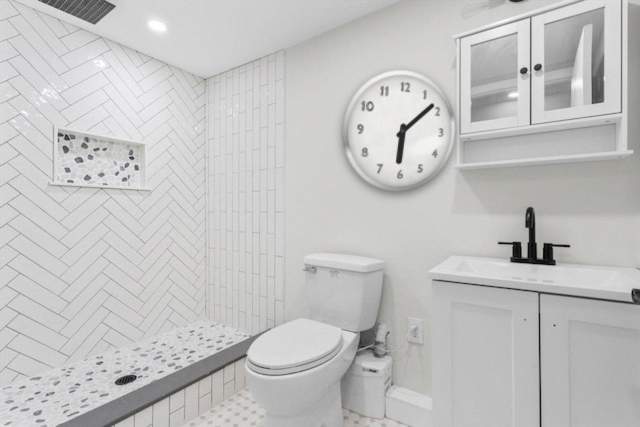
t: h=6 m=8
